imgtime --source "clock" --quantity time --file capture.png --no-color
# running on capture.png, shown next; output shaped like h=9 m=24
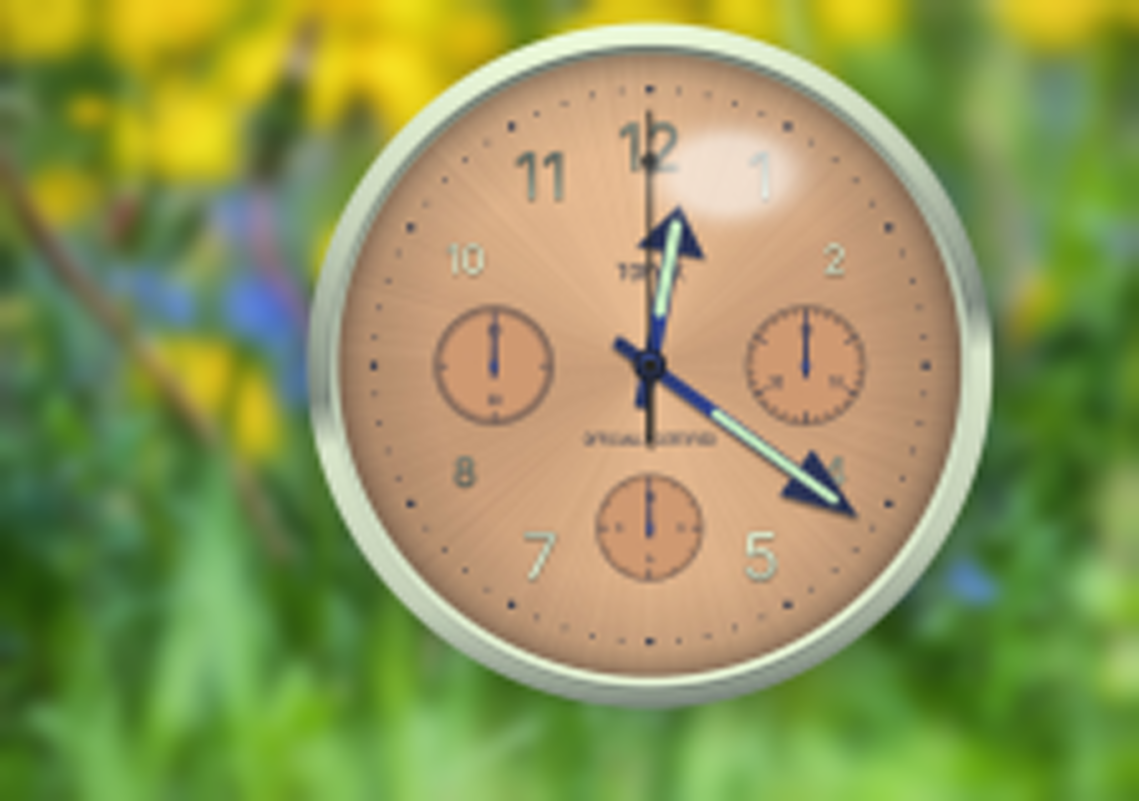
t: h=12 m=21
